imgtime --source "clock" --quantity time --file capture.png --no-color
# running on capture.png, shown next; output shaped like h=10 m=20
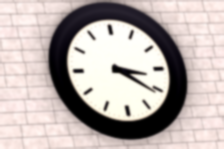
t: h=3 m=21
